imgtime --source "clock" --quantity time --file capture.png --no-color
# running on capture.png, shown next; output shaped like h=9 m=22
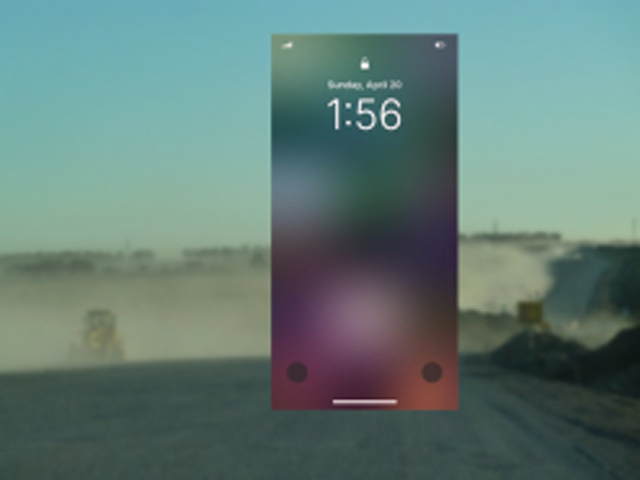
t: h=1 m=56
